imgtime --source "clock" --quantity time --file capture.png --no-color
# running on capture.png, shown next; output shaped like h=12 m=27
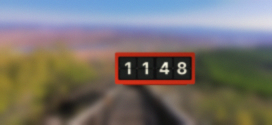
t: h=11 m=48
